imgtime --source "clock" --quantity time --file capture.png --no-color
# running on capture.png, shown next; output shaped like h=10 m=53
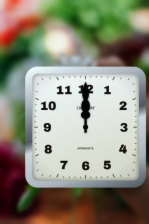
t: h=12 m=0
